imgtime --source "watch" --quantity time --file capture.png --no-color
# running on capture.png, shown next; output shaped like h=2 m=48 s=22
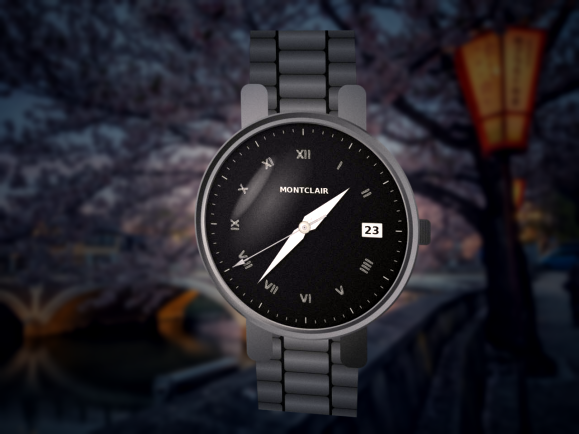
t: h=1 m=36 s=40
